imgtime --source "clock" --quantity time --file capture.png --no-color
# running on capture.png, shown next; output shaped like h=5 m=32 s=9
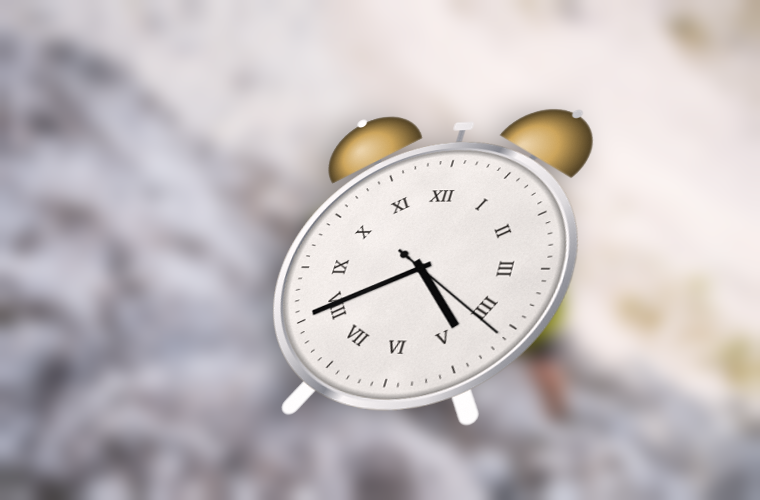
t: h=4 m=40 s=21
